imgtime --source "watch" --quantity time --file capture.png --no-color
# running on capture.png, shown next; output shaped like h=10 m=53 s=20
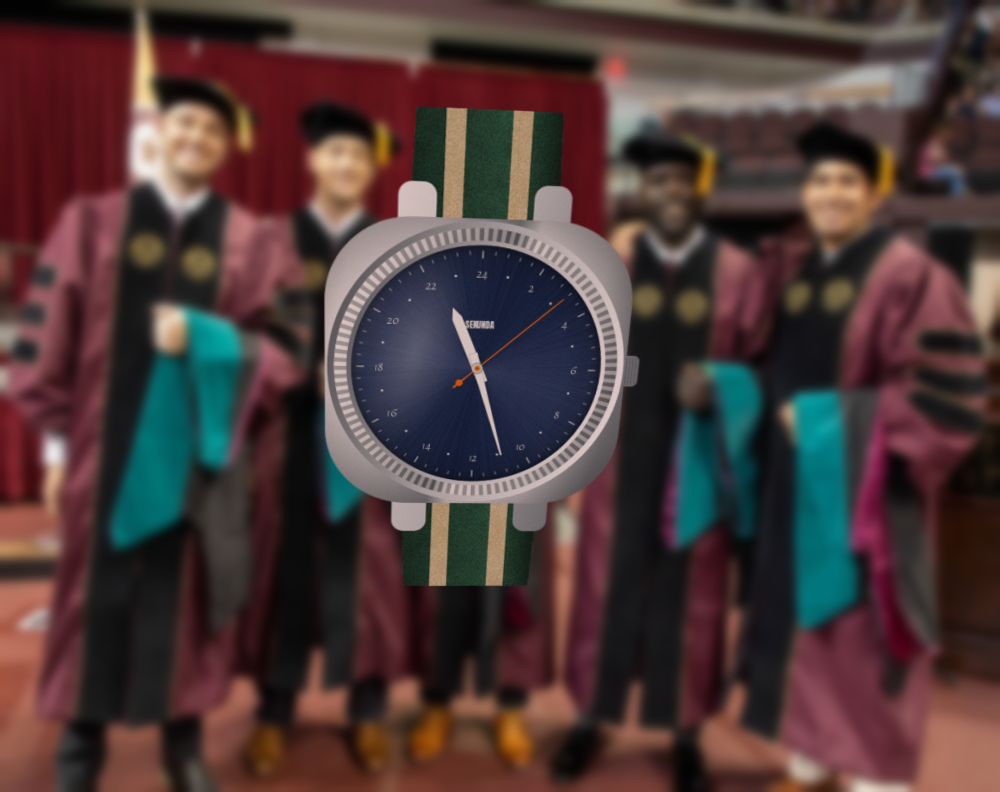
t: h=22 m=27 s=8
